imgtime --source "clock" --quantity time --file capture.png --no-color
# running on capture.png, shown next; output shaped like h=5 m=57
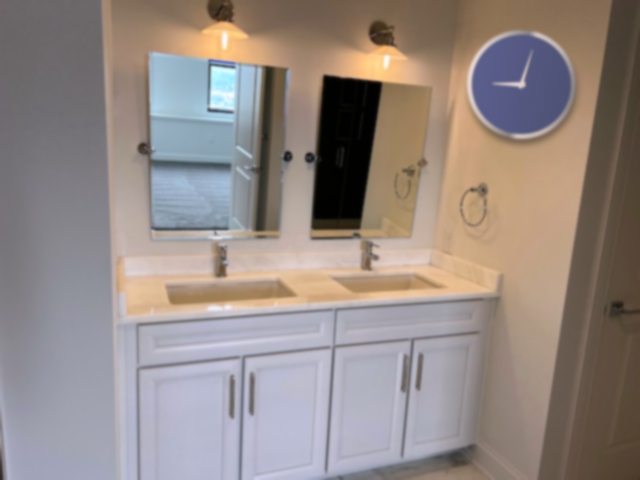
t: h=9 m=3
